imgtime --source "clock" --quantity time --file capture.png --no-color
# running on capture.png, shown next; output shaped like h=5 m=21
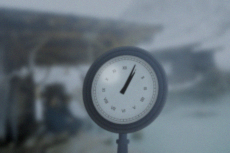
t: h=1 m=4
